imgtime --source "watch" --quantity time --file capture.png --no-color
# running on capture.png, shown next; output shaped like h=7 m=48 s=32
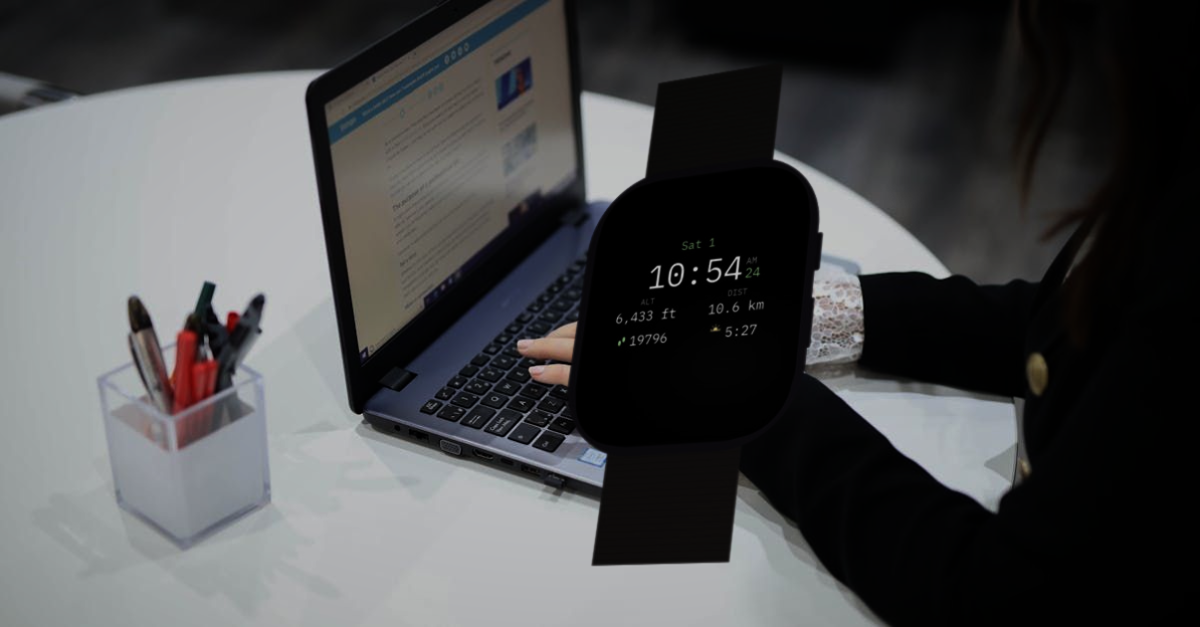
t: h=10 m=54 s=24
